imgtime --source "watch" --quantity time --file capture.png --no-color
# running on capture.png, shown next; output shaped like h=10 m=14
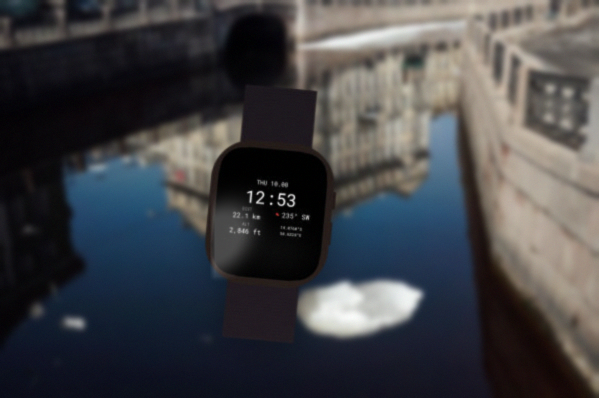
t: h=12 m=53
